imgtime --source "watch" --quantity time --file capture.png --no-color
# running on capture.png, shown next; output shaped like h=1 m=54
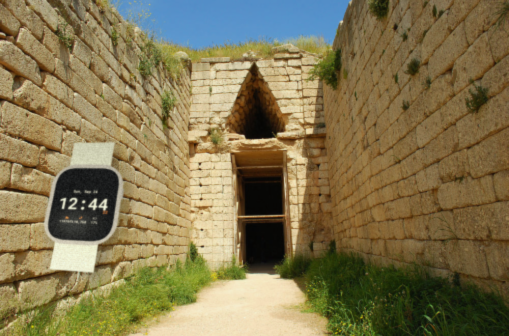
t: h=12 m=44
